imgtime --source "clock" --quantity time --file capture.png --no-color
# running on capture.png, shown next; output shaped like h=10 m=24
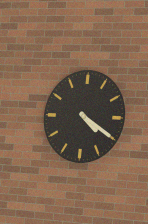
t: h=4 m=20
